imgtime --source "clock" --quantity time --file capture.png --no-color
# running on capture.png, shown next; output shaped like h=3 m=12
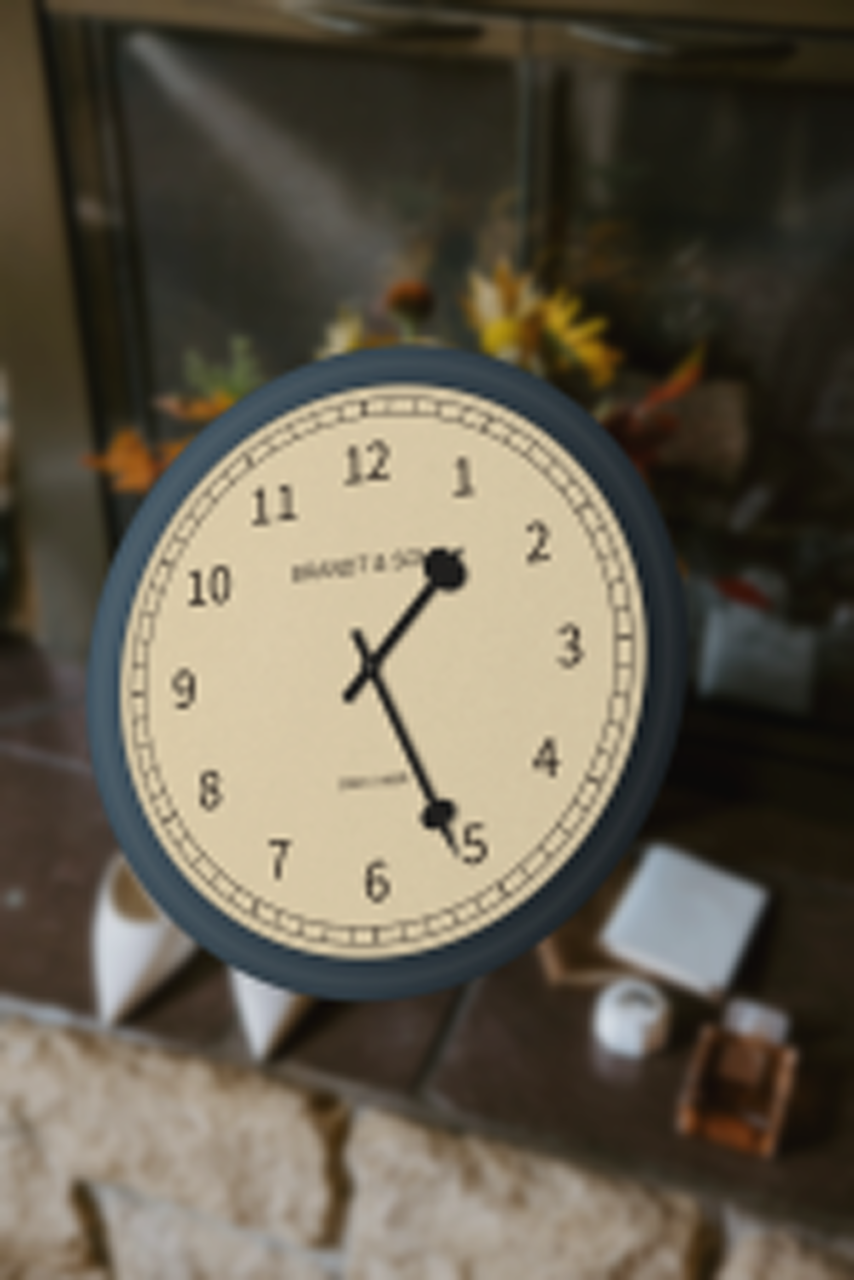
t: h=1 m=26
